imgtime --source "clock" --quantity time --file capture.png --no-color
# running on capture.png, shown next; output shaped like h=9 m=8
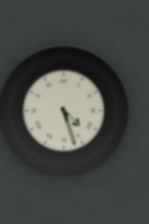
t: h=4 m=27
